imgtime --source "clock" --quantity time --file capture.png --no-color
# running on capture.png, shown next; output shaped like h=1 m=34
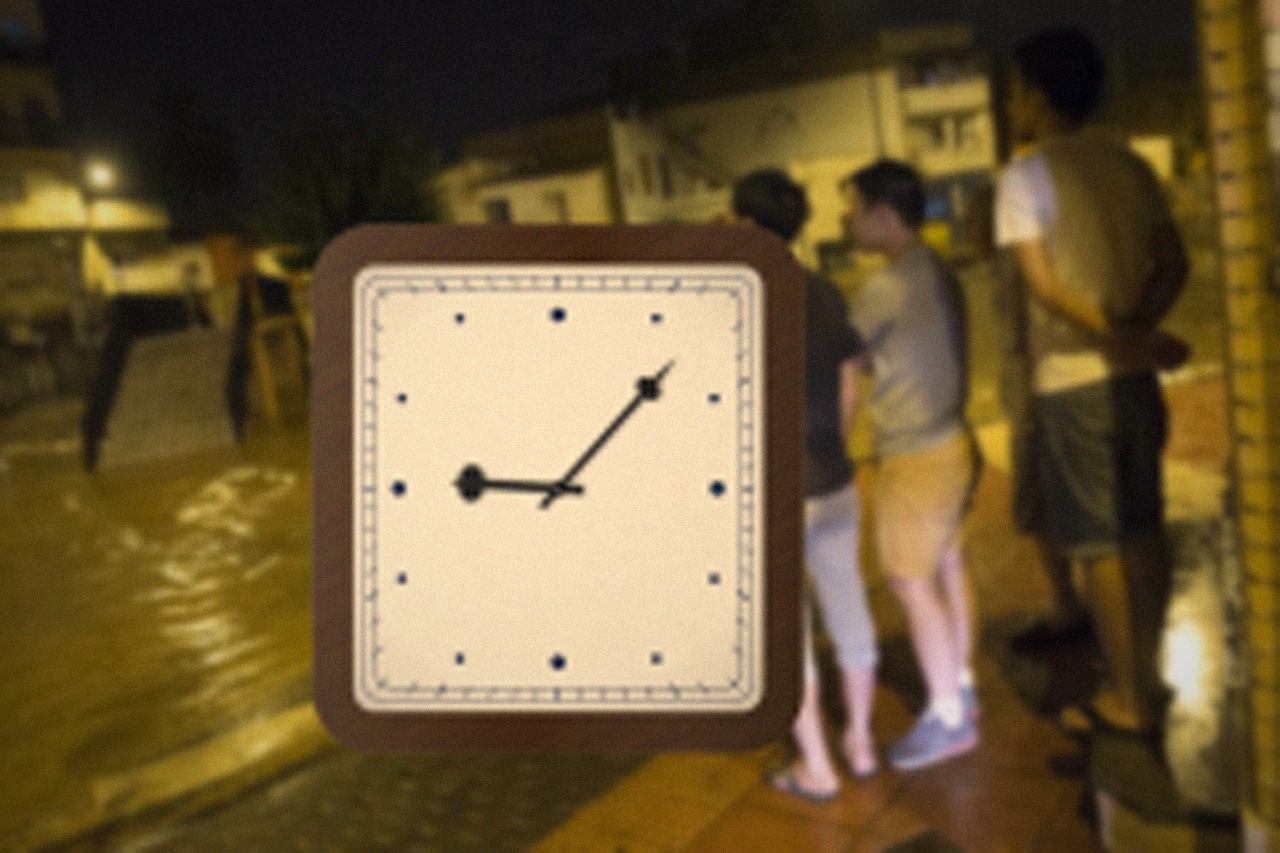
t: h=9 m=7
